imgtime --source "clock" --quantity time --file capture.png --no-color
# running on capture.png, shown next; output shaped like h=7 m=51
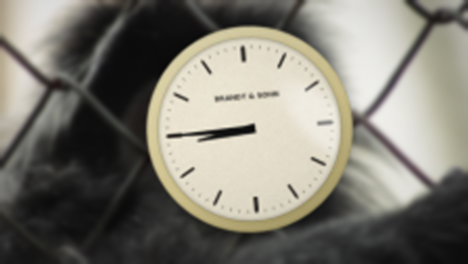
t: h=8 m=45
